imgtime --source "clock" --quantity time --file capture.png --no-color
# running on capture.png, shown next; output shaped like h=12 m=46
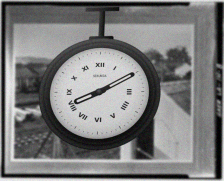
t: h=8 m=10
